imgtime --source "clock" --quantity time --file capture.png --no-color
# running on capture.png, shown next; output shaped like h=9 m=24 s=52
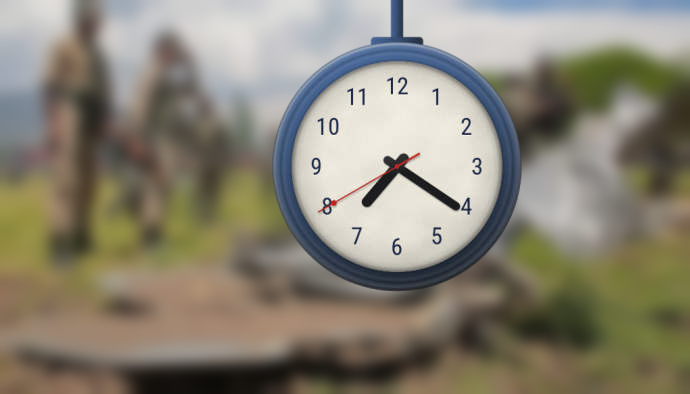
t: h=7 m=20 s=40
